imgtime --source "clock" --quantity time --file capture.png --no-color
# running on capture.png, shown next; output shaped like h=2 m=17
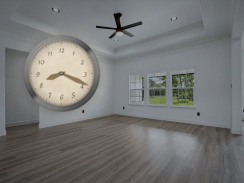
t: h=8 m=19
